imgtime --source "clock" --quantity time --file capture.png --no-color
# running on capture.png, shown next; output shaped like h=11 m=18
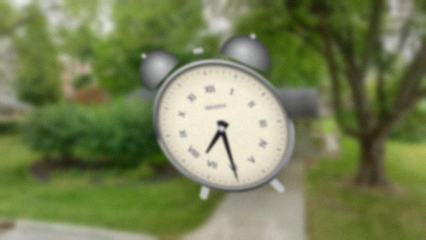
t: h=7 m=30
